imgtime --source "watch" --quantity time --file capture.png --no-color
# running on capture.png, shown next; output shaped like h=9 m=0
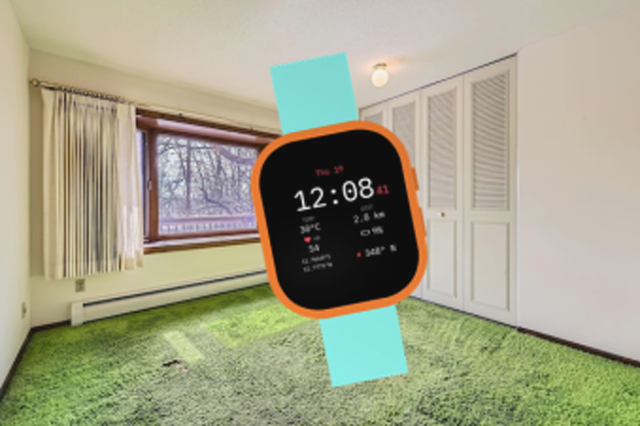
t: h=12 m=8
